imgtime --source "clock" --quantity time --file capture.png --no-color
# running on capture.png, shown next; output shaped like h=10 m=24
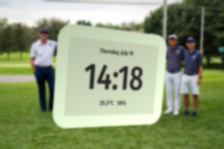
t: h=14 m=18
